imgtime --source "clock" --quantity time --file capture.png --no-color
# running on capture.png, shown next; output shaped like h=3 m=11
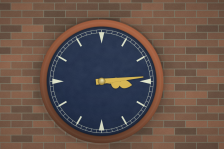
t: h=3 m=14
